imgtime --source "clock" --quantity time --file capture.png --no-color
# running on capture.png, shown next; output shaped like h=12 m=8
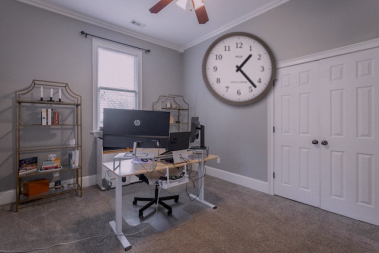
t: h=1 m=23
